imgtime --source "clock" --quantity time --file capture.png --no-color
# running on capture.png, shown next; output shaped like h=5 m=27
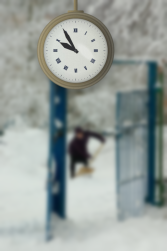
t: h=9 m=55
